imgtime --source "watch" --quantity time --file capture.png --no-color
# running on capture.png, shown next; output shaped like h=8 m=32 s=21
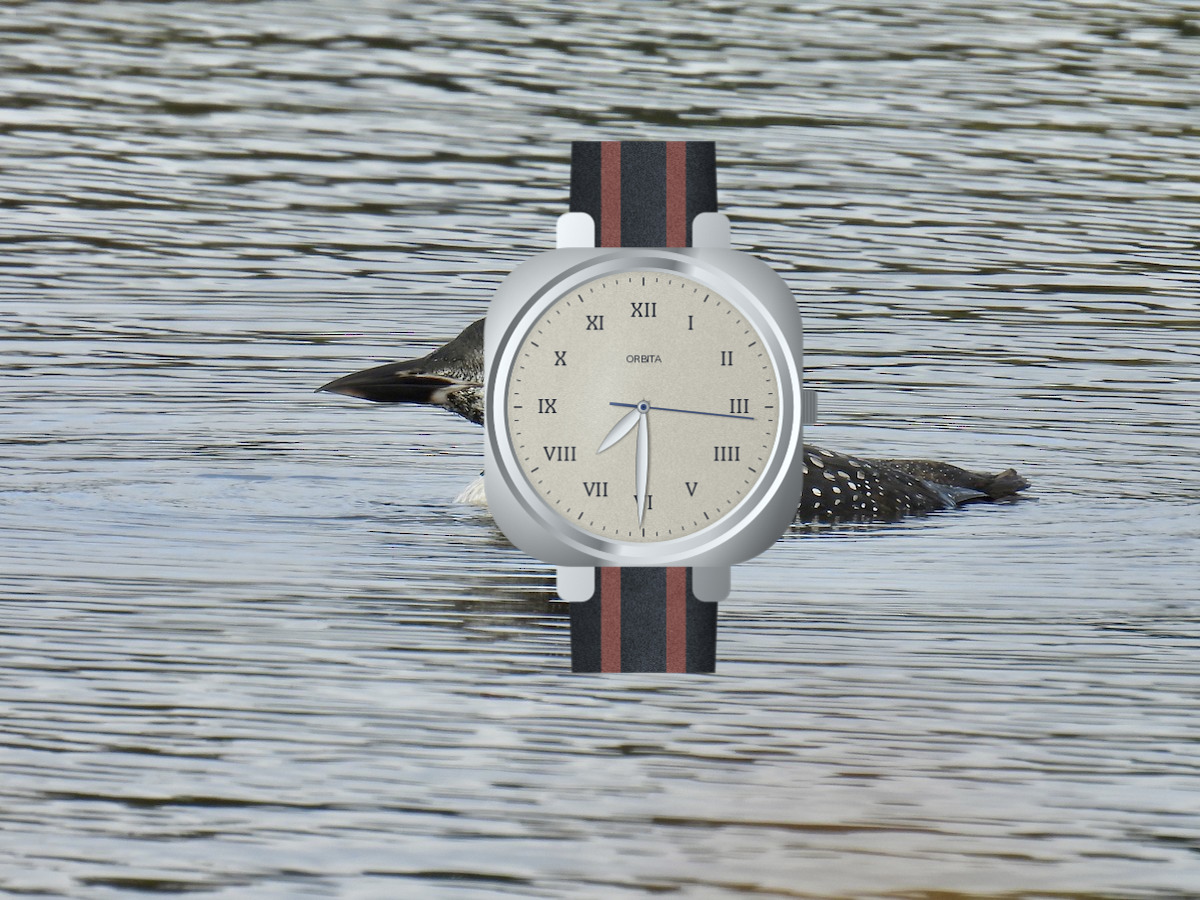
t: h=7 m=30 s=16
